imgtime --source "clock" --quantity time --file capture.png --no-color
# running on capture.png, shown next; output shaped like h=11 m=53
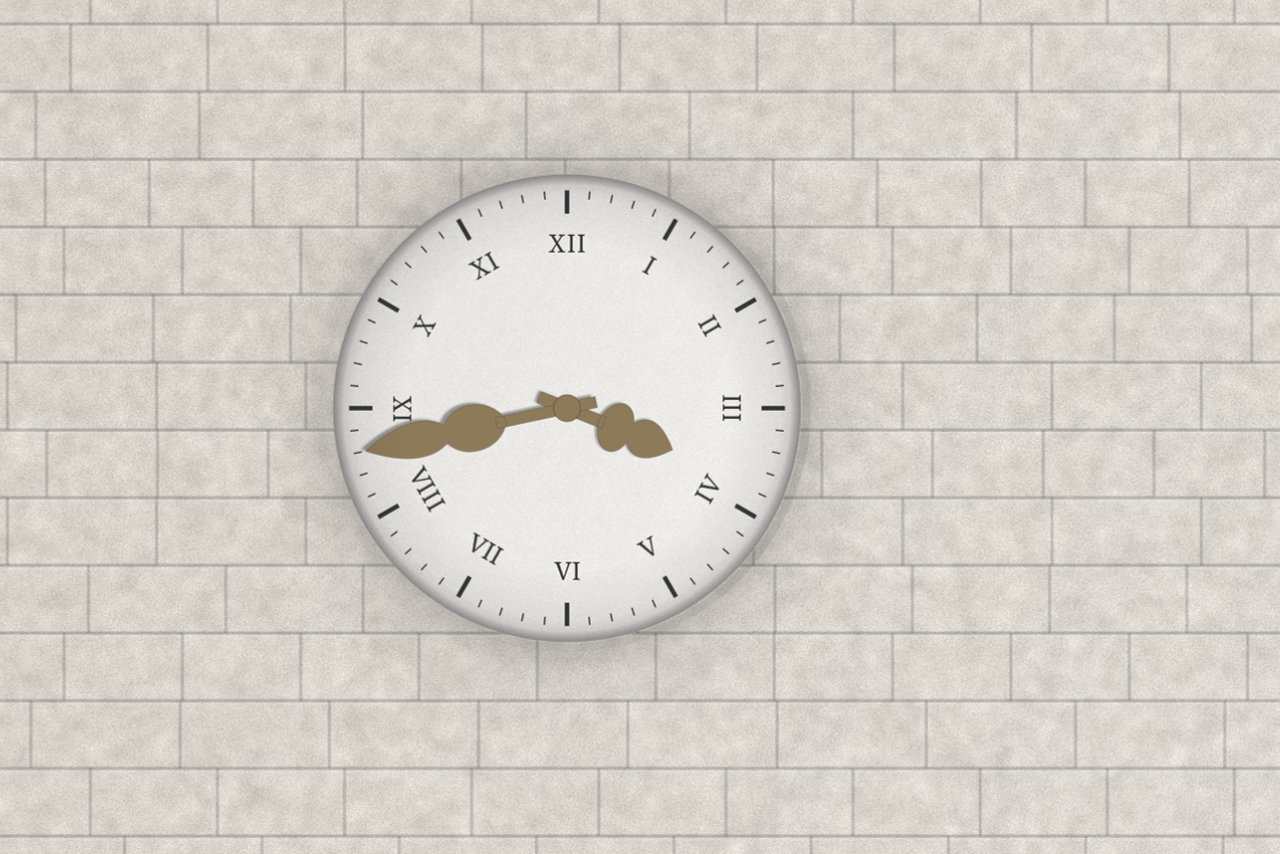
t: h=3 m=43
